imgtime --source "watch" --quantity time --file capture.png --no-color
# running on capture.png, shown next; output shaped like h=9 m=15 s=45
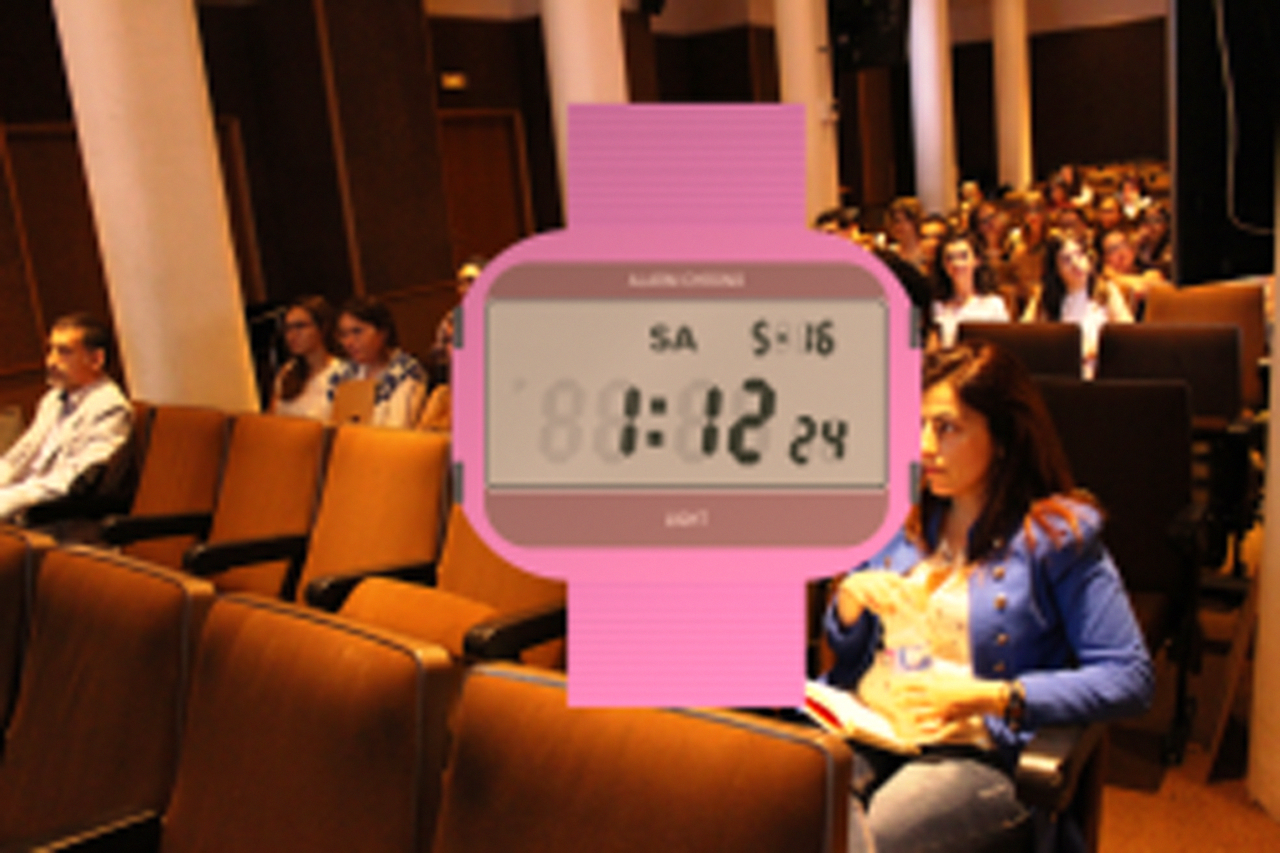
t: h=1 m=12 s=24
